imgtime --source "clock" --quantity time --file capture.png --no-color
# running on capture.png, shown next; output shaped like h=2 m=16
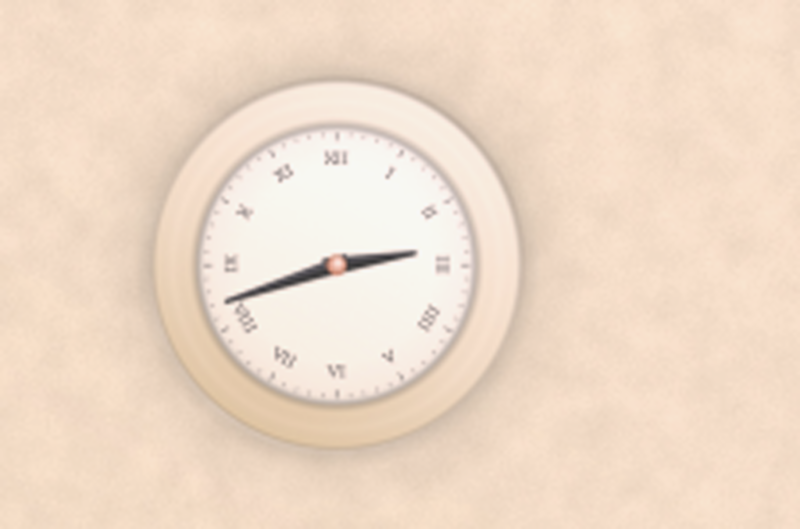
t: h=2 m=42
